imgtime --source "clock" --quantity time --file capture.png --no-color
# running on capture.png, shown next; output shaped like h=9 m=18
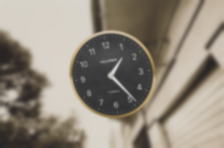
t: h=1 m=24
